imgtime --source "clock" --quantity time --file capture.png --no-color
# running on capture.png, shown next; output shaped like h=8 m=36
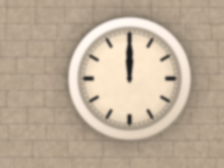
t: h=12 m=0
